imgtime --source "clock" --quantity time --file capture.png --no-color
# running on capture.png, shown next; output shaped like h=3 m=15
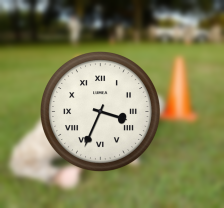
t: h=3 m=34
